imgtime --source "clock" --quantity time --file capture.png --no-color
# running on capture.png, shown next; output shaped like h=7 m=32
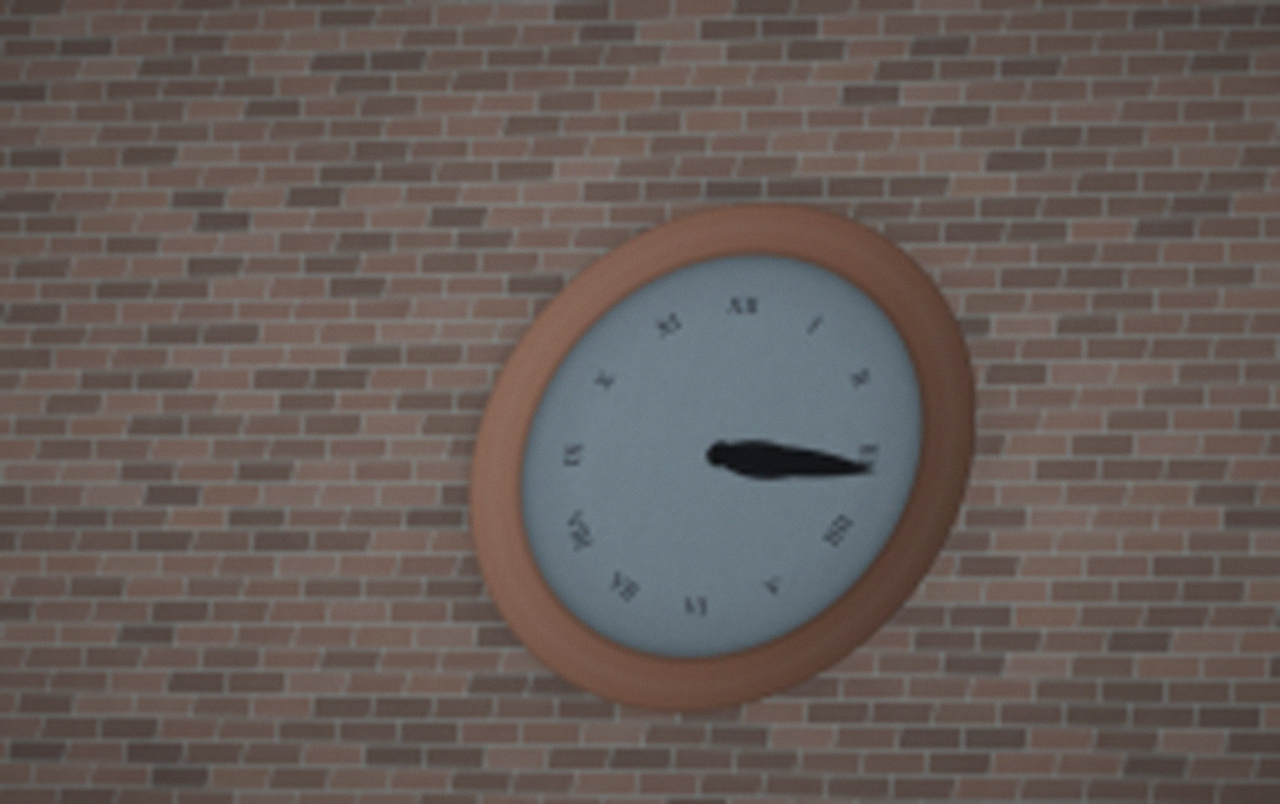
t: h=3 m=16
